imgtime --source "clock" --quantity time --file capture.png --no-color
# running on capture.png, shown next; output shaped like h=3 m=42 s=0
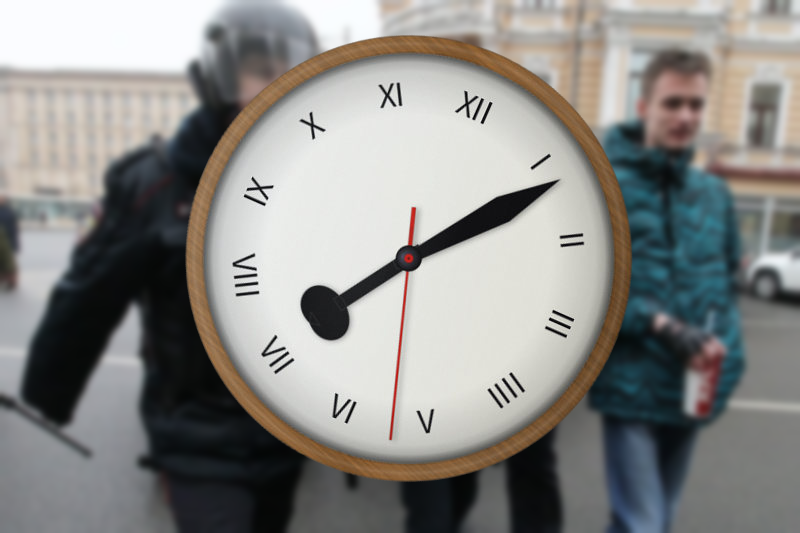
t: h=7 m=6 s=27
